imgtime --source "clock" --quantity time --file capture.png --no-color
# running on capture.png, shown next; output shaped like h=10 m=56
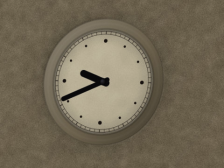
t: h=9 m=41
